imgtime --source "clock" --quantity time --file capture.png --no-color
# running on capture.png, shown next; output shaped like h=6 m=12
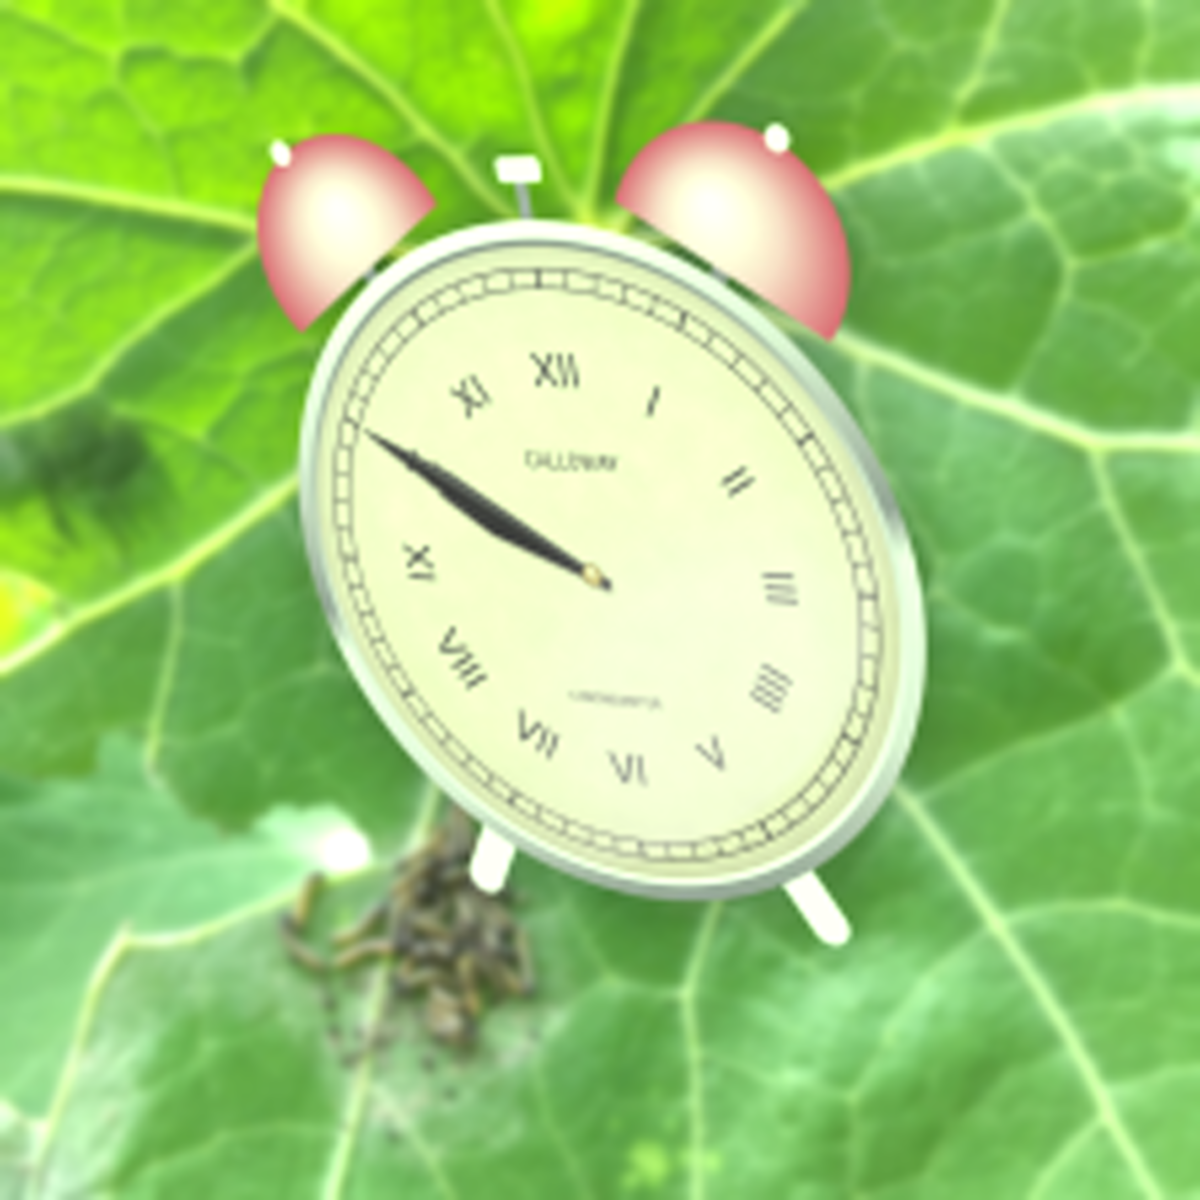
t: h=9 m=50
